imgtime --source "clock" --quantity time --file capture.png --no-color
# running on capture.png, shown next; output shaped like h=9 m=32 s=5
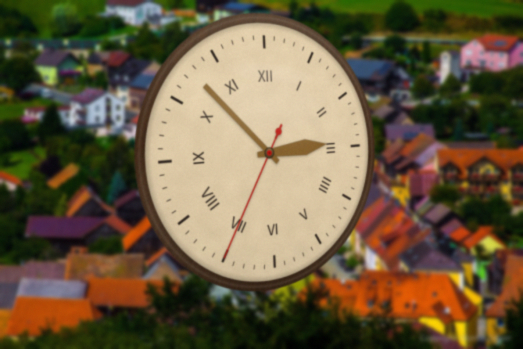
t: h=2 m=52 s=35
